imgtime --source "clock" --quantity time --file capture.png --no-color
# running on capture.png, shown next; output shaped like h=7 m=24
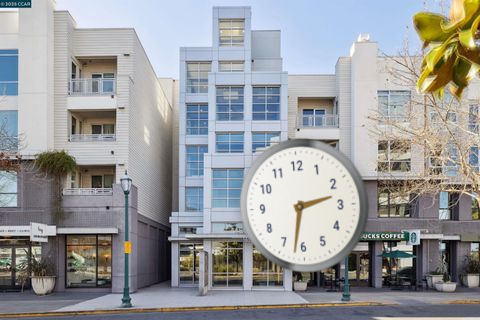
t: h=2 m=32
